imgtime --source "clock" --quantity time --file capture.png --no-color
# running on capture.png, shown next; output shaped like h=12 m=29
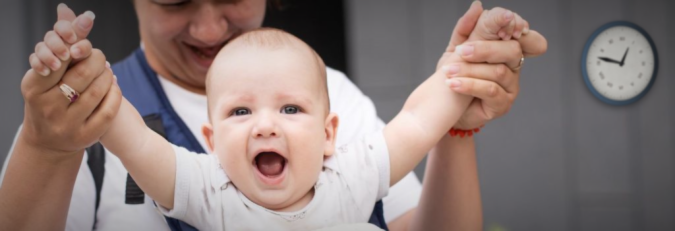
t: h=12 m=47
